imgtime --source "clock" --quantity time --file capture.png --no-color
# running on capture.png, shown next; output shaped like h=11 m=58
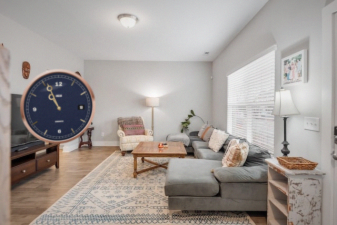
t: h=10 m=56
